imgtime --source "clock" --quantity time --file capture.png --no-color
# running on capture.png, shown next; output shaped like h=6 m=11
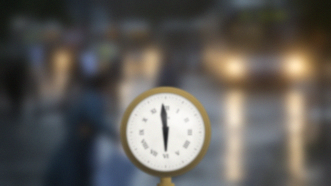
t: h=5 m=59
